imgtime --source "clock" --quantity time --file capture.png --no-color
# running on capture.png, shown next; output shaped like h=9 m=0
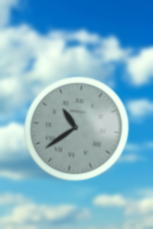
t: h=10 m=38
